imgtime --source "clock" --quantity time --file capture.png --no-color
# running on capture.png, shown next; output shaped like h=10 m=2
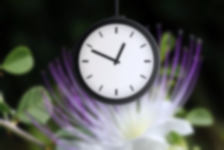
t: h=12 m=49
